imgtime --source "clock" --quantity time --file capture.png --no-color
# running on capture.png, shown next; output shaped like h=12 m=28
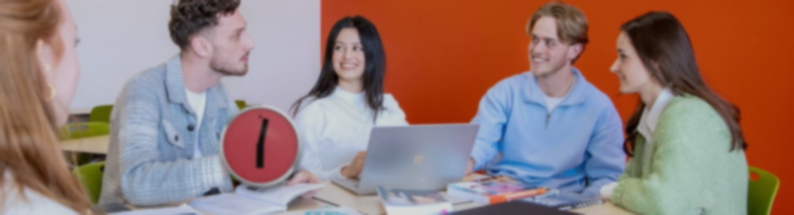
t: h=6 m=2
